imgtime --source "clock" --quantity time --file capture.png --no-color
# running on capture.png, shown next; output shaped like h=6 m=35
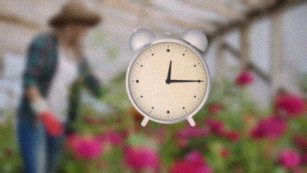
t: h=12 m=15
